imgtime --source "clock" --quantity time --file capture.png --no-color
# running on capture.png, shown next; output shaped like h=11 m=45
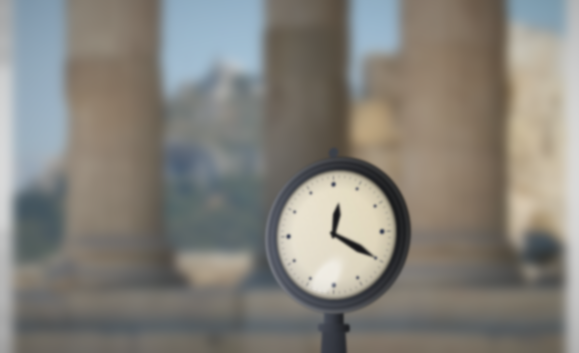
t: h=12 m=20
